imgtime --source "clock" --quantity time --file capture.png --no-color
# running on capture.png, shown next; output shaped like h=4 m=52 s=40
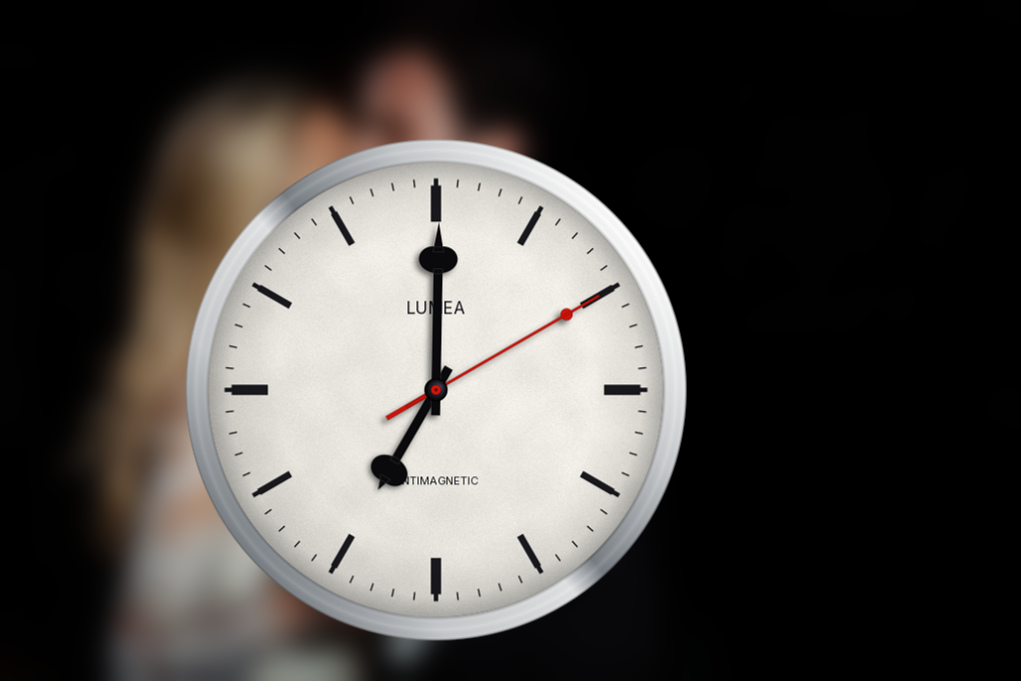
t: h=7 m=0 s=10
